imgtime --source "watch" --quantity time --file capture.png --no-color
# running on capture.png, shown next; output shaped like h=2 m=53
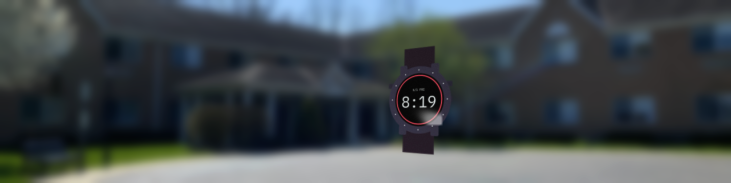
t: h=8 m=19
